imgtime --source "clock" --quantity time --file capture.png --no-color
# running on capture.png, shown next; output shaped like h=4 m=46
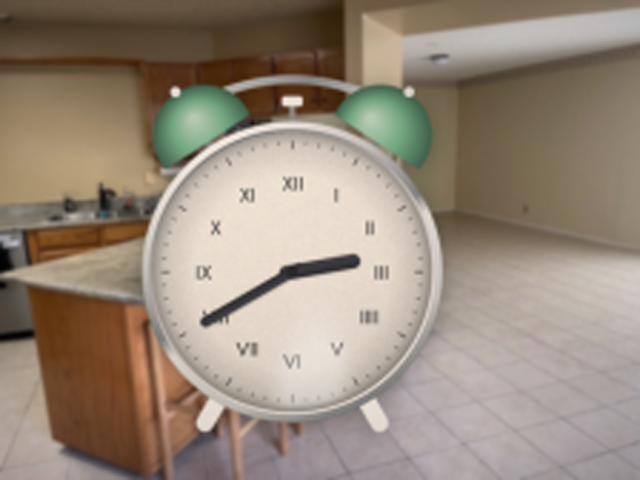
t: h=2 m=40
